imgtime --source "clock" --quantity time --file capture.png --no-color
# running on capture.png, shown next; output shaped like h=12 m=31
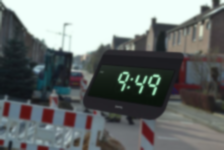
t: h=9 m=49
